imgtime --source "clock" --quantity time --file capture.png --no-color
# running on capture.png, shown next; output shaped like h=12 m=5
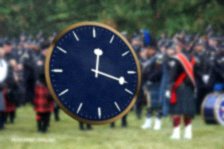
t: h=12 m=18
